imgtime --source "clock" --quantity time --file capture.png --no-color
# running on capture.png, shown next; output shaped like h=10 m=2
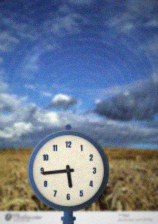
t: h=5 m=44
